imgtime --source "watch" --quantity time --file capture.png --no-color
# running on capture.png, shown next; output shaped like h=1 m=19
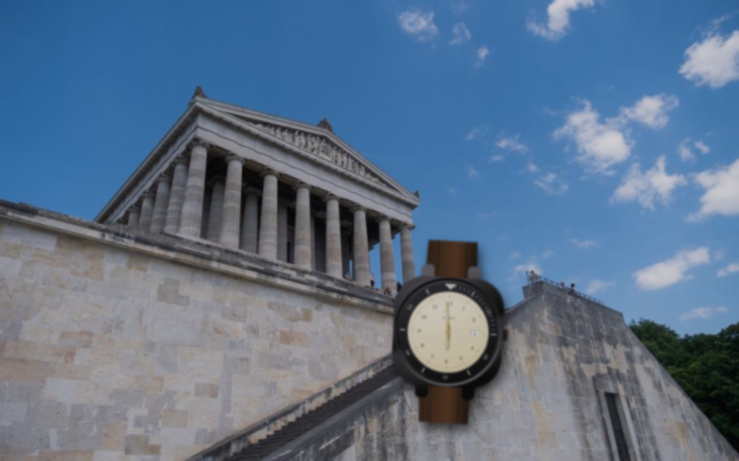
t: h=5 m=59
